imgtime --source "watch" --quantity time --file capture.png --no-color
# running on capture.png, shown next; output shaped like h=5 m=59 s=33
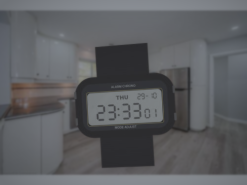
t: h=23 m=33 s=1
